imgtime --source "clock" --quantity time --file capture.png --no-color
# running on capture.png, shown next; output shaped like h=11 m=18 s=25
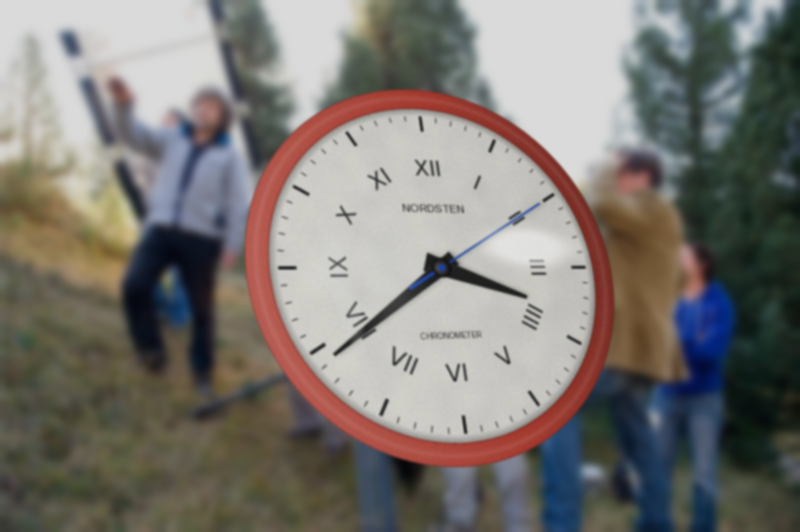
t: h=3 m=39 s=10
